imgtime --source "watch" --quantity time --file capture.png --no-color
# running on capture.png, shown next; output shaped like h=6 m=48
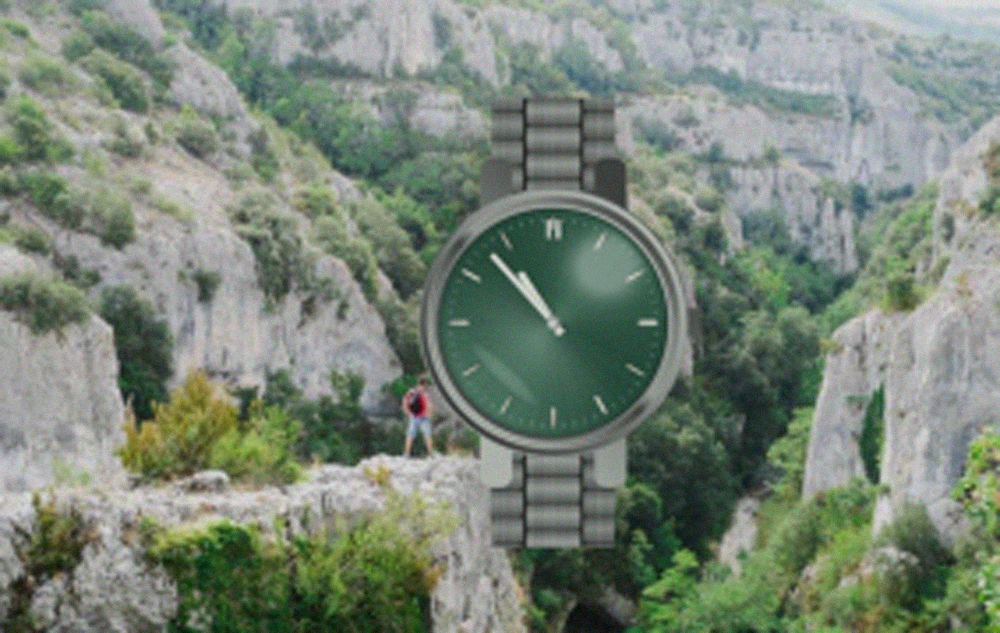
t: h=10 m=53
